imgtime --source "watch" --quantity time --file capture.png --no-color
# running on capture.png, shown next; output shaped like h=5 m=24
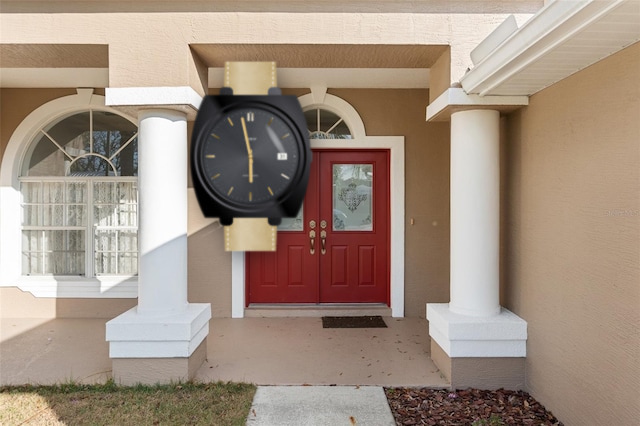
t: h=5 m=58
